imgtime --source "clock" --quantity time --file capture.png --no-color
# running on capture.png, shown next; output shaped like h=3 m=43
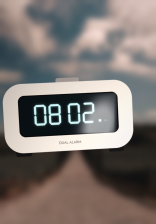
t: h=8 m=2
